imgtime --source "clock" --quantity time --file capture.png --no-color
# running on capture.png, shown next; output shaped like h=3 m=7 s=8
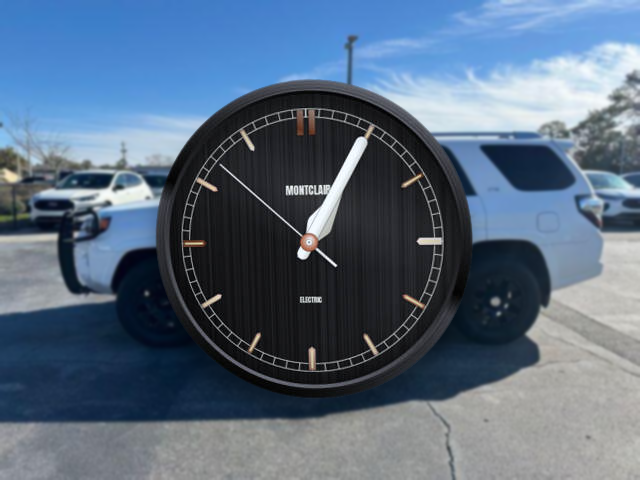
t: h=1 m=4 s=52
